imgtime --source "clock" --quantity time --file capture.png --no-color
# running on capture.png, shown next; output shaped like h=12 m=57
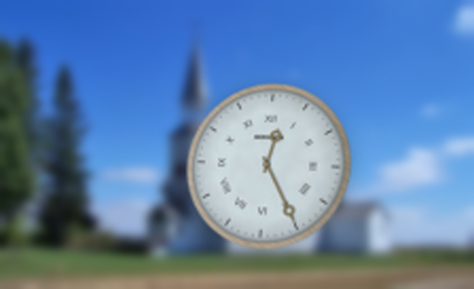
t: h=12 m=25
